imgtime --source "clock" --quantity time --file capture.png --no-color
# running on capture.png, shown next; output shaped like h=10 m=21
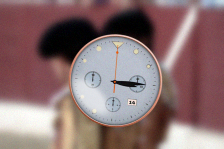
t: h=3 m=15
